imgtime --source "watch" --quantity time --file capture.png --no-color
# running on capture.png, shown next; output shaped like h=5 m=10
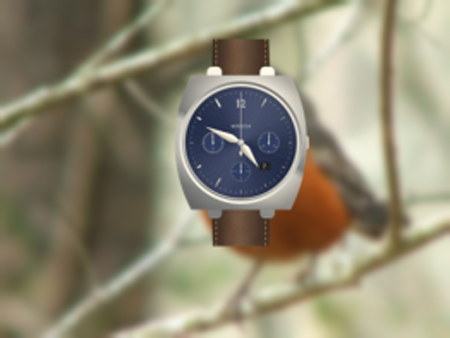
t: h=4 m=49
